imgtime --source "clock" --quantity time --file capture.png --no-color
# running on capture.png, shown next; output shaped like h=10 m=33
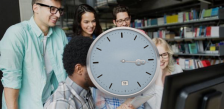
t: h=3 m=16
